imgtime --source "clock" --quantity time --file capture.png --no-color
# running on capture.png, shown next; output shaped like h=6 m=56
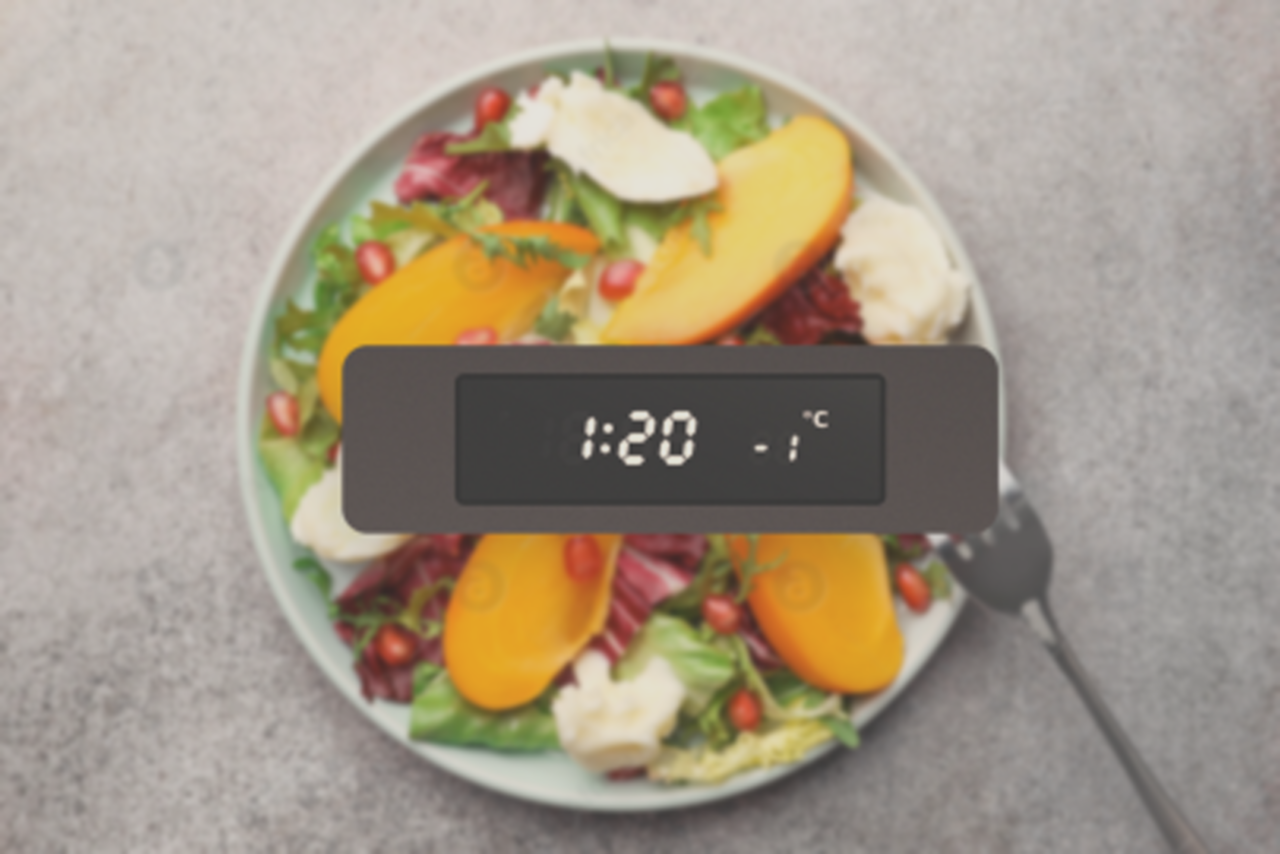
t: h=1 m=20
